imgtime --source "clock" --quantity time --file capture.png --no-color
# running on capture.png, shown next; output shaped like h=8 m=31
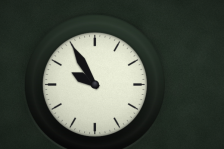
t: h=9 m=55
